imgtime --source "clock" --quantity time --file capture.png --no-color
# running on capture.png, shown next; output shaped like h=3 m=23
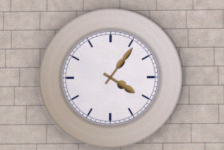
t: h=4 m=6
